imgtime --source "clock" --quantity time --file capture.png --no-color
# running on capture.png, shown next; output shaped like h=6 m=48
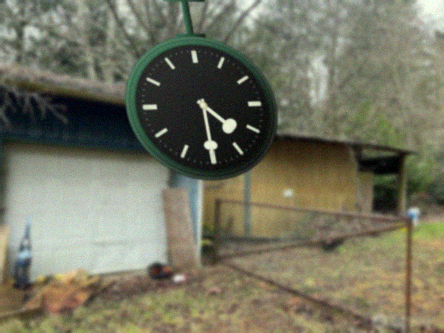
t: h=4 m=30
